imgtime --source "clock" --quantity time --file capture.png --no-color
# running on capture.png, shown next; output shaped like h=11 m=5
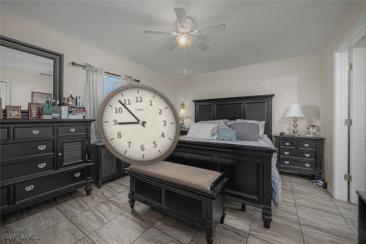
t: h=8 m=53
